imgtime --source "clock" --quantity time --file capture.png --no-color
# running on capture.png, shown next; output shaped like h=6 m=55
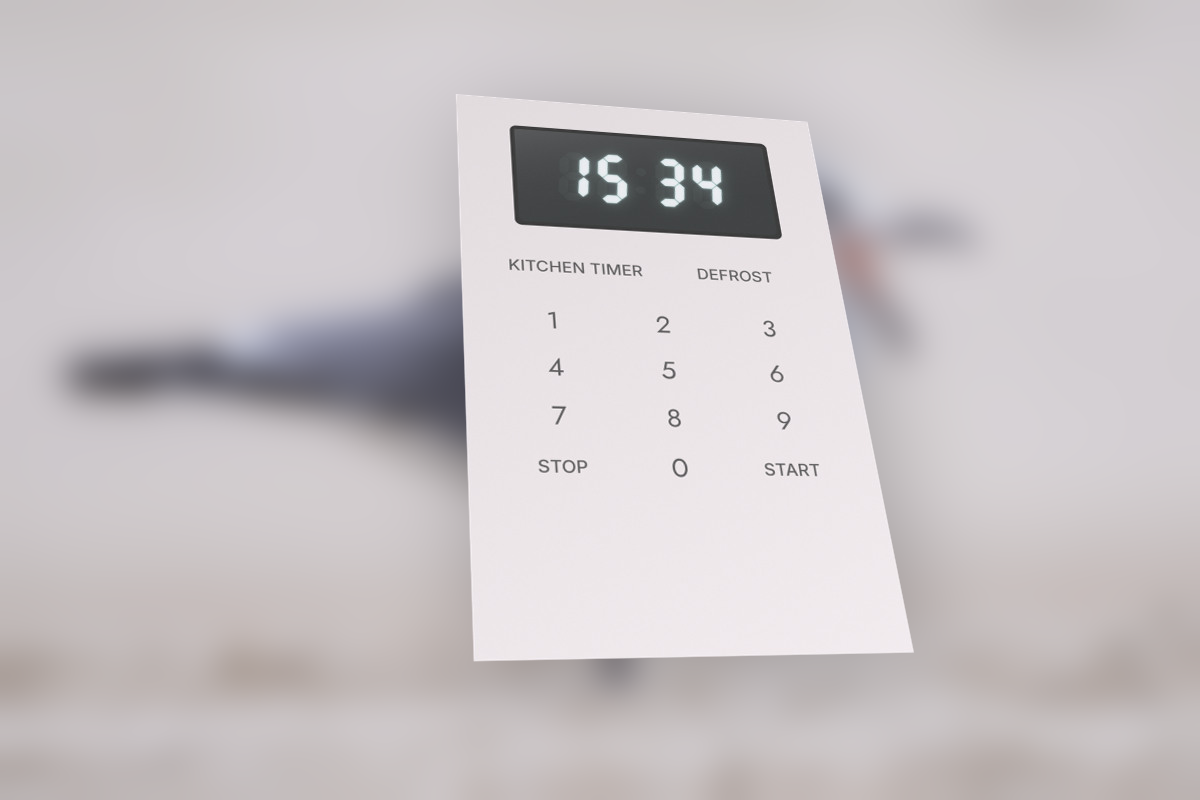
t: h=15 m=34
